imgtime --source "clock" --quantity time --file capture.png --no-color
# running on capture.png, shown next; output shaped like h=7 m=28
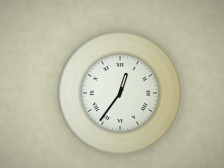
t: h=12 m=36
